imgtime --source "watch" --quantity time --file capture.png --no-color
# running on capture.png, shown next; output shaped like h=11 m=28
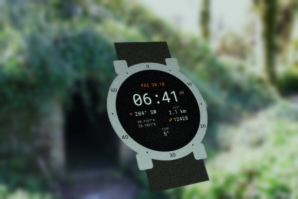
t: h=6 m=41
